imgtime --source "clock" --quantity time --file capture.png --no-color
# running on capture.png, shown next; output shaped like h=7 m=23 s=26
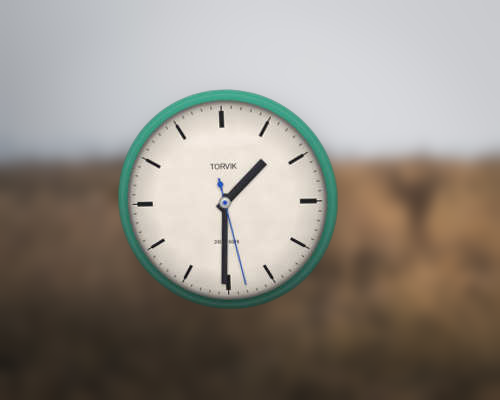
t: h=1 m=30 s=28
